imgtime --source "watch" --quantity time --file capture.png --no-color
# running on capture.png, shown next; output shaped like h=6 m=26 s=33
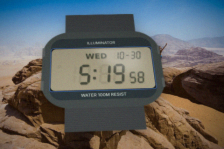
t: h=5 m=19 s=58
